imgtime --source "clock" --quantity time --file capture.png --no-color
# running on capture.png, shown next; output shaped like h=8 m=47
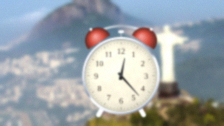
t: h=12 m=23
